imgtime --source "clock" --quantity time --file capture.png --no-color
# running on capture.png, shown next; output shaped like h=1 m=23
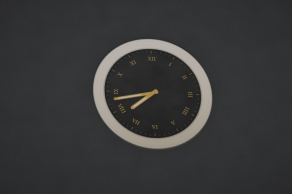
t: h=7 m=43
